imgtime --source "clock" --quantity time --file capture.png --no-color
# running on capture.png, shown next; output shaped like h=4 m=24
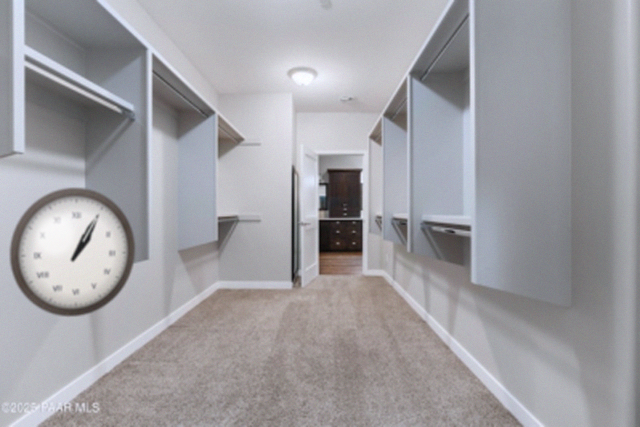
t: h=1 m=5
